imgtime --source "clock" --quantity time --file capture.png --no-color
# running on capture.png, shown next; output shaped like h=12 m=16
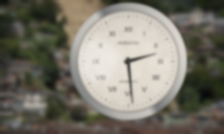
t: h=2 m=29
